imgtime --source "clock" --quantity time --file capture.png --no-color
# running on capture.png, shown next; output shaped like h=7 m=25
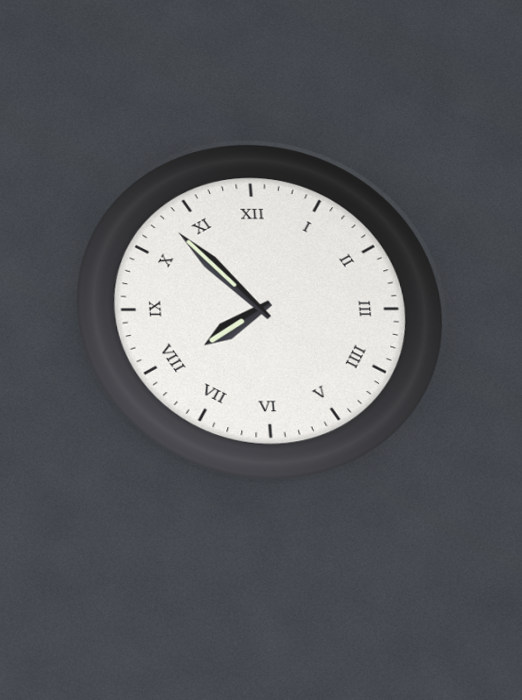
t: h=7 m=53
